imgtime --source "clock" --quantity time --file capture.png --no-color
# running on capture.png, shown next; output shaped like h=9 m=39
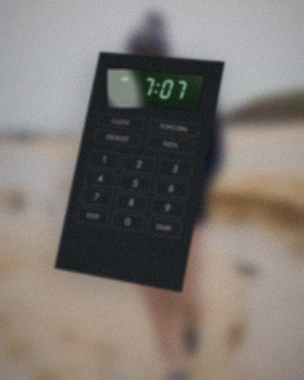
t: h=7 m=7
